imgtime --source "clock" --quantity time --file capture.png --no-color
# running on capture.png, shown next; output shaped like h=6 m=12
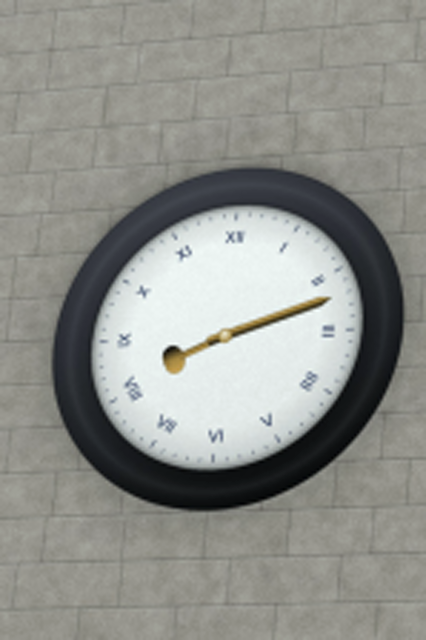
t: h=8 m=12
